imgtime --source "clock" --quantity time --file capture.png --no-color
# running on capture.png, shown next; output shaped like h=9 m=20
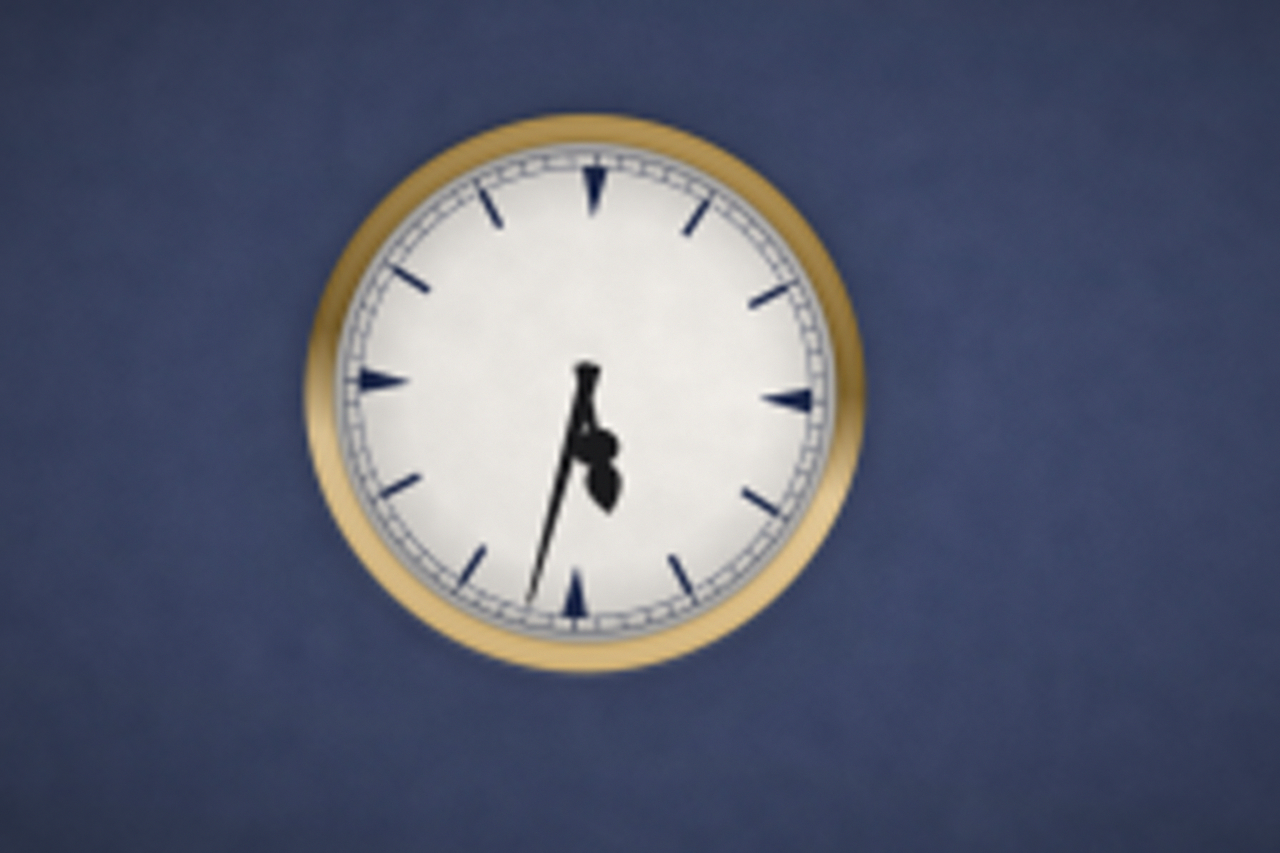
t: h=5 m=32
